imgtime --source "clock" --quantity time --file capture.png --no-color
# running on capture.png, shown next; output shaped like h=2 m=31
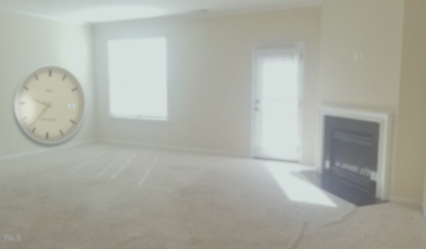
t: h=9 m=37
